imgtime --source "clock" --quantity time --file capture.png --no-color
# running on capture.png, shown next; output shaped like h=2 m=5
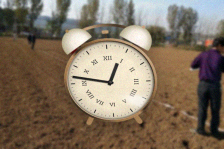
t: h=12 m=47
